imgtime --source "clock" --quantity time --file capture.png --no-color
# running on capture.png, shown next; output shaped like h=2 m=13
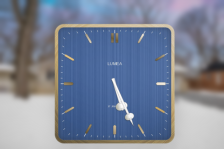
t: h=5 m=26
